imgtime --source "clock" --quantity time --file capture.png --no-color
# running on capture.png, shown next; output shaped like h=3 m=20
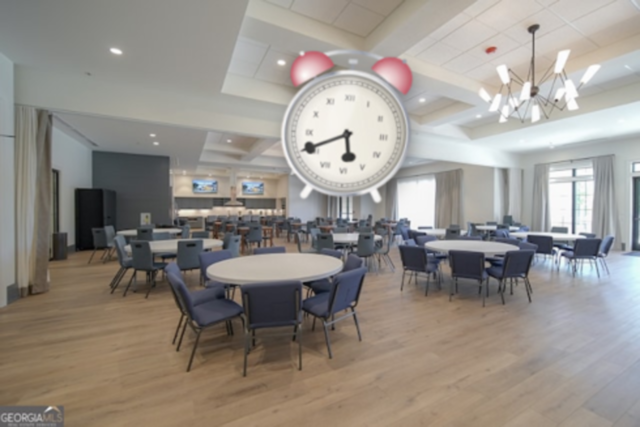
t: h=5 m=41
